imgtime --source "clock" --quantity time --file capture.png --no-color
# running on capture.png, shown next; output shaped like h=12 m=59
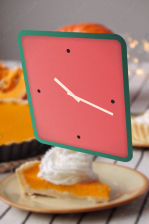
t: h=10 m=18
